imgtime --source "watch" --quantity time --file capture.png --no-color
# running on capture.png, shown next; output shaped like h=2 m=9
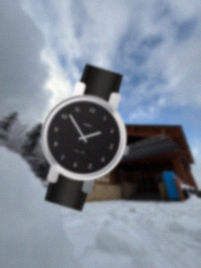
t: h=1 m=52
